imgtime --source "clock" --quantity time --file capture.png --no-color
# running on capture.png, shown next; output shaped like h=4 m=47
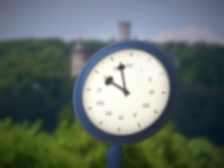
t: h=9 m=57
